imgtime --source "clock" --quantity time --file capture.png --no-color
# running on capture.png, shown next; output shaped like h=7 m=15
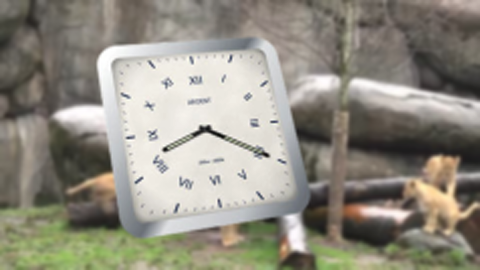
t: h=8 m=20
